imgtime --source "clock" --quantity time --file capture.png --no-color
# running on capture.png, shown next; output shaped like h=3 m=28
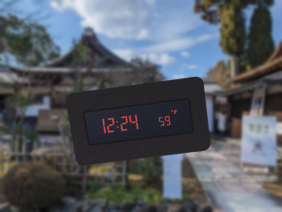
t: h=12 m=24
